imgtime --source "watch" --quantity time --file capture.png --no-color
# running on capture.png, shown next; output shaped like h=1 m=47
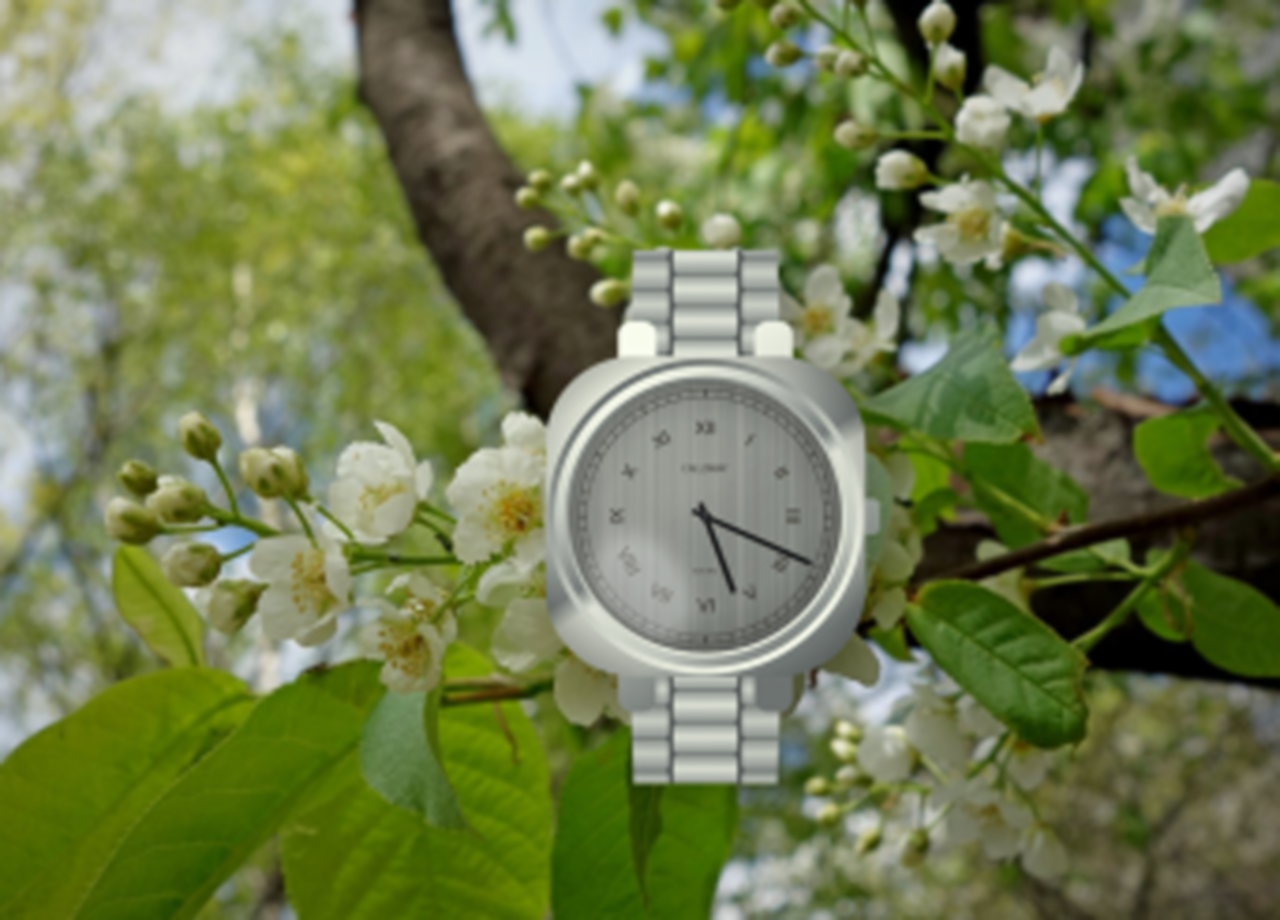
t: h=5 m=19
